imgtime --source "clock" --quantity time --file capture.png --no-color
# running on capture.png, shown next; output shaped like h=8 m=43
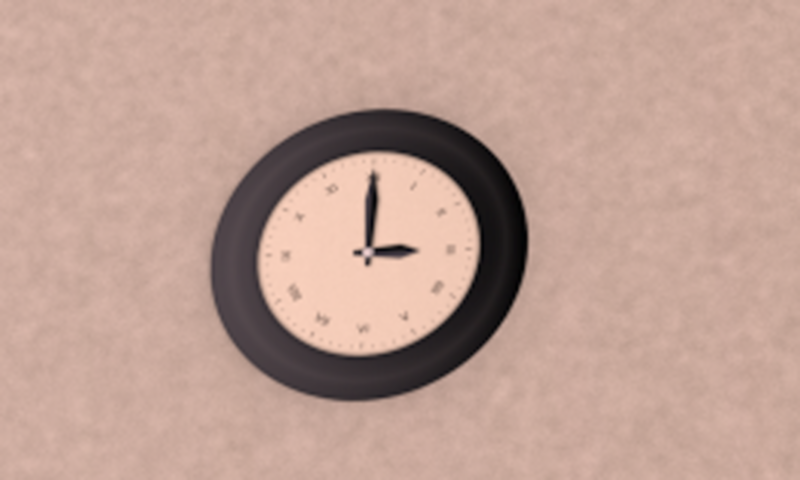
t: h=3 m=0
